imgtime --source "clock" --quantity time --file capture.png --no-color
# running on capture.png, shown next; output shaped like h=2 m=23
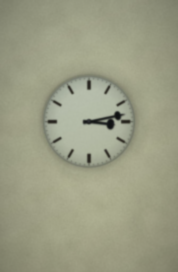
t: h=3 m=13
